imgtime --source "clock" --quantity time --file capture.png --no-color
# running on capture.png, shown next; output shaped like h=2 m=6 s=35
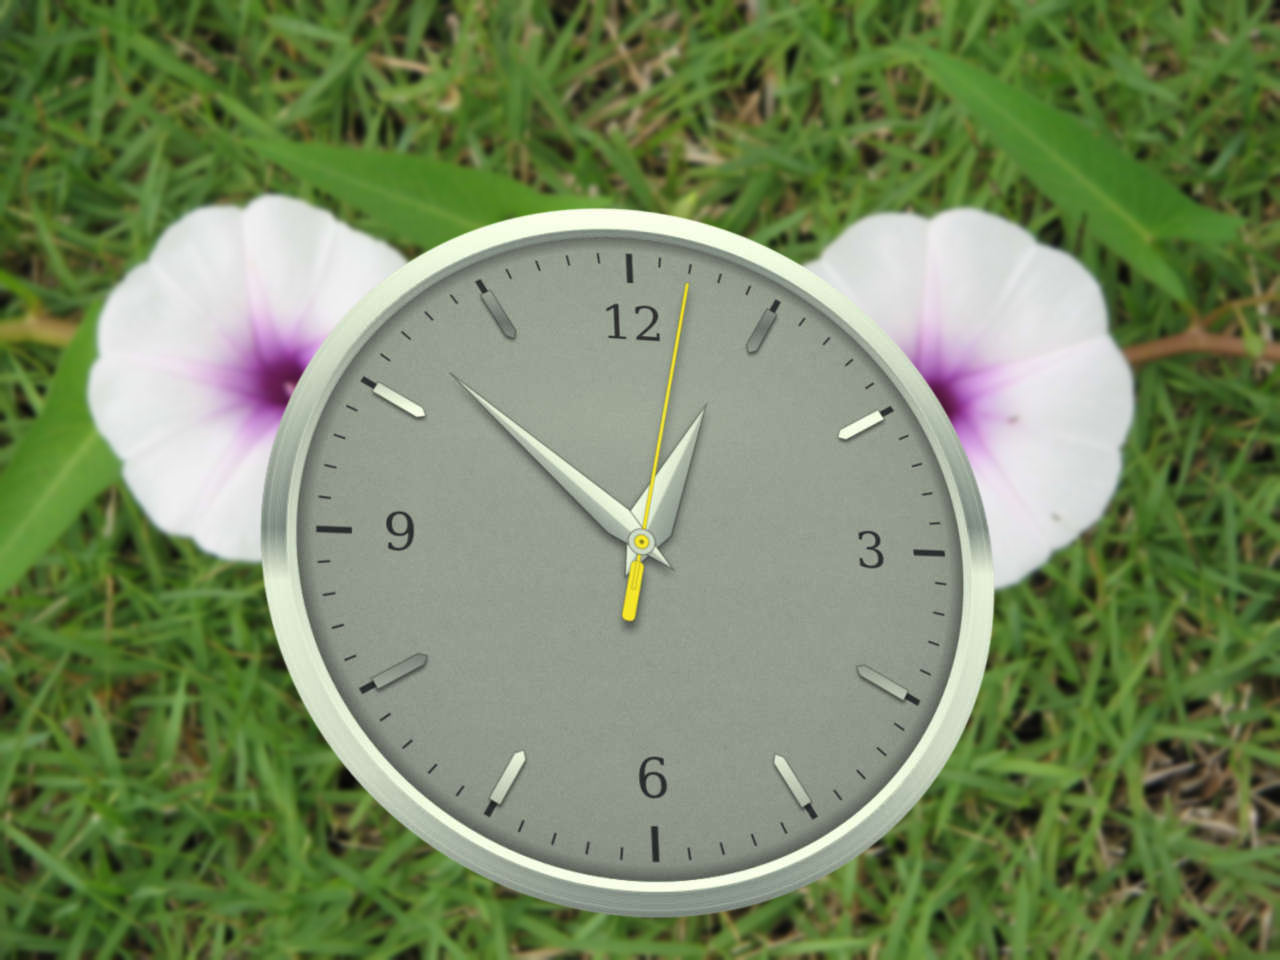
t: h=12 m=52 s=2
